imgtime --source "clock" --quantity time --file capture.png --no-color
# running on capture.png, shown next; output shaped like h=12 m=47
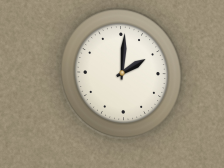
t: h=2 m=1
